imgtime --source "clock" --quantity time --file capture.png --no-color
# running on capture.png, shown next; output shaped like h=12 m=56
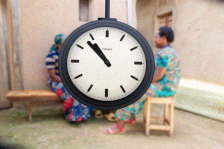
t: h=10 m=53
